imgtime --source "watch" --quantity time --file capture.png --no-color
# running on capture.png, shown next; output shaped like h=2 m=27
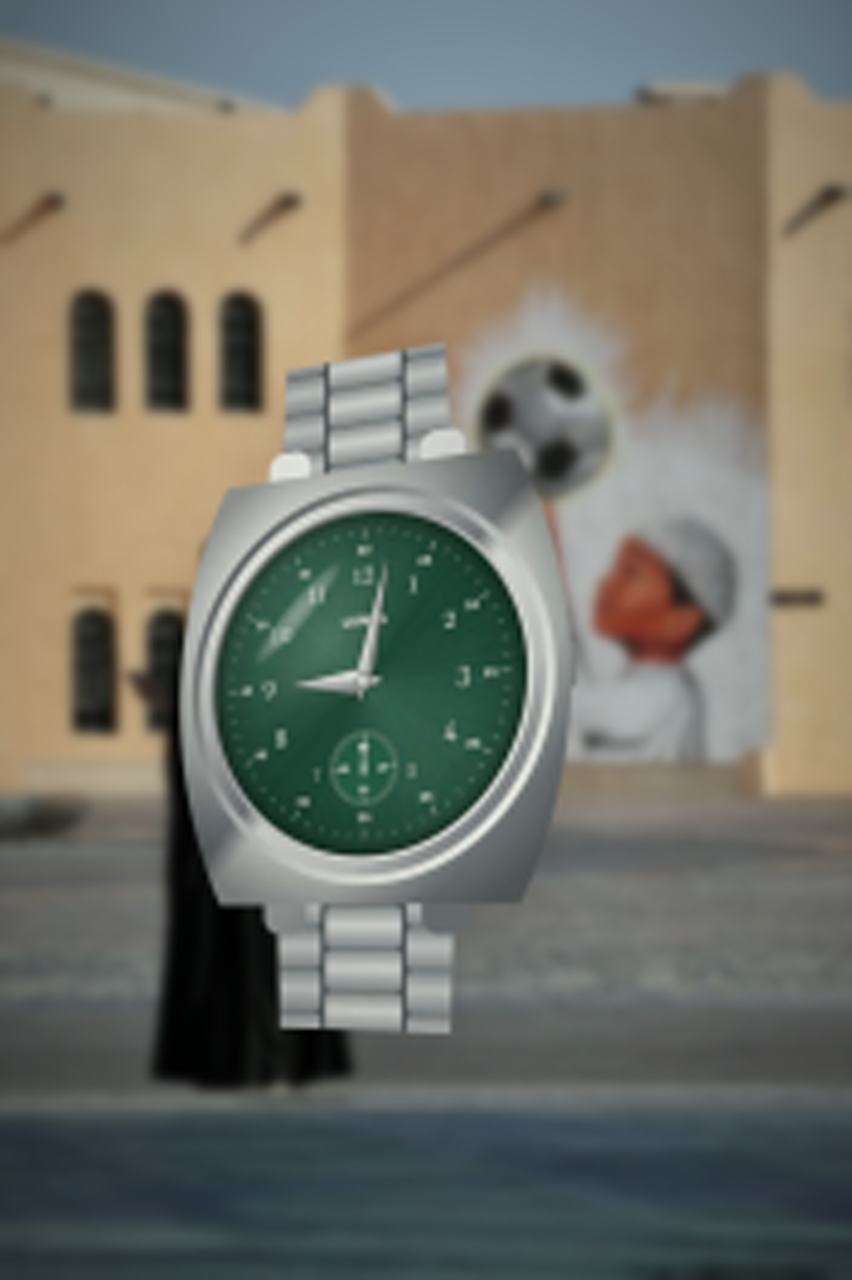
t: h=9 m=2
